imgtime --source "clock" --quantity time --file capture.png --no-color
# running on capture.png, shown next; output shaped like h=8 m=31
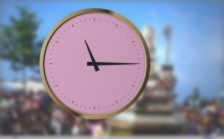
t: h=11 m=15
